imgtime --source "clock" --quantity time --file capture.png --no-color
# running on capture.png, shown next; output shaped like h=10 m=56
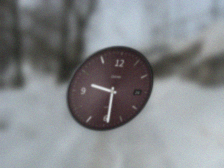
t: h=9 m=29
